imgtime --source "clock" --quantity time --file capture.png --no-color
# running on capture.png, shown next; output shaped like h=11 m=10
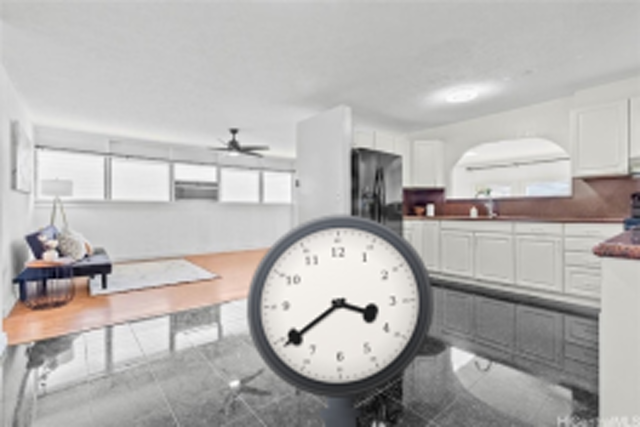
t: h=3 m=39
